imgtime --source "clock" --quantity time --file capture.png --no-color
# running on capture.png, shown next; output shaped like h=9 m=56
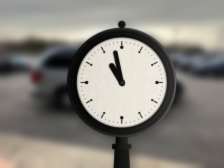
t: h=10 m=58
